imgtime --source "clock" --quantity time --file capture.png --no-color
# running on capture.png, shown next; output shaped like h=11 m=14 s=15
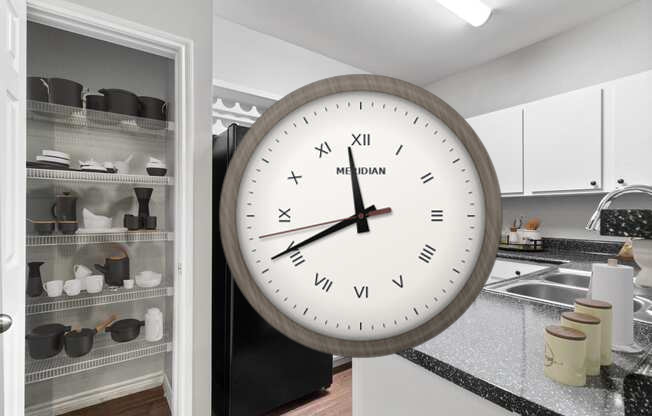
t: h=11 m=40 s=43
